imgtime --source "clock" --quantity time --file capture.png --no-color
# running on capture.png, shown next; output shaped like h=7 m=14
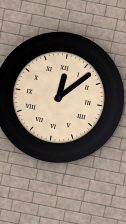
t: h=12 m=7
